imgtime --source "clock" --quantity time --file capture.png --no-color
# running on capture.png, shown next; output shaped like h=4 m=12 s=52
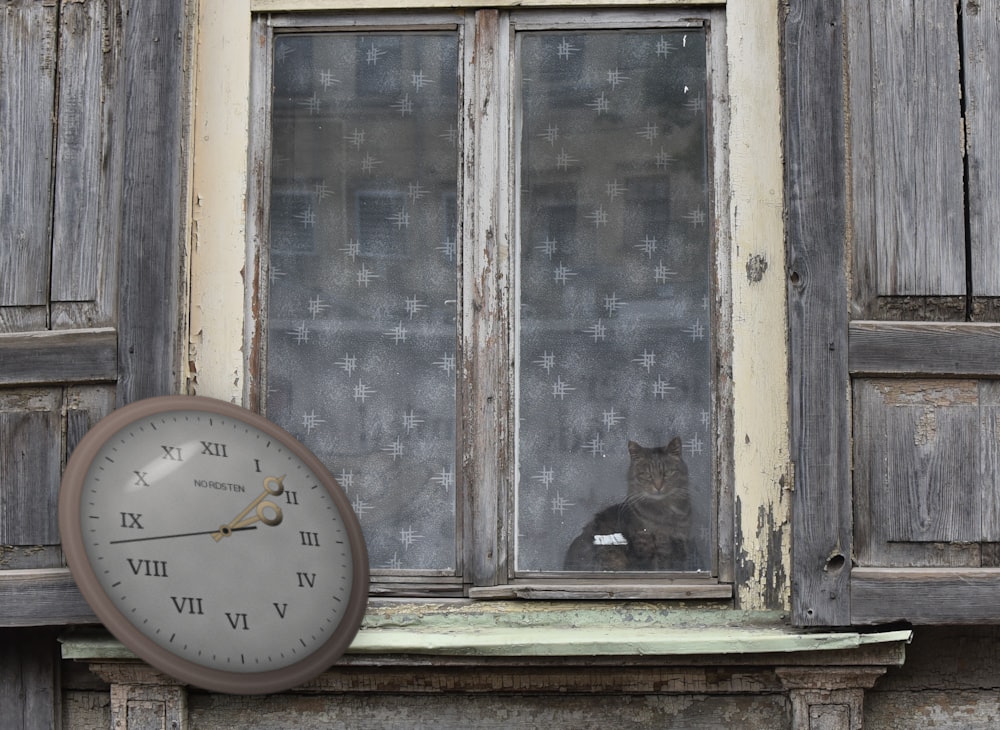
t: h=2 m=7 s=43
